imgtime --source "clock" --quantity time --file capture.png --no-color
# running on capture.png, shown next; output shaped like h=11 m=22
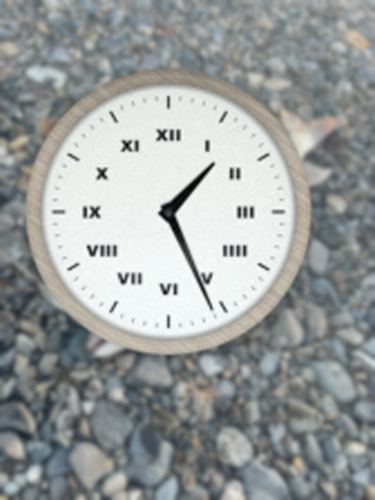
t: h=1 m=26
